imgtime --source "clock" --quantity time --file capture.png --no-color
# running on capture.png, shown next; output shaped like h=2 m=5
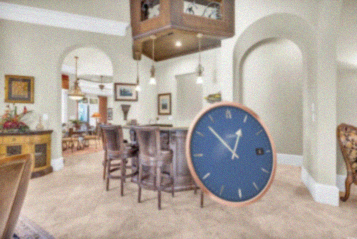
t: h=12 m=53
